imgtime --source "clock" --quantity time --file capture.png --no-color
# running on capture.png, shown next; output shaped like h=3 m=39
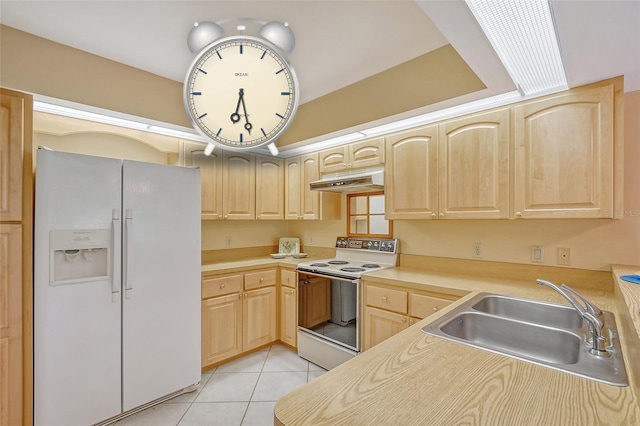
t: h=6 m=28
